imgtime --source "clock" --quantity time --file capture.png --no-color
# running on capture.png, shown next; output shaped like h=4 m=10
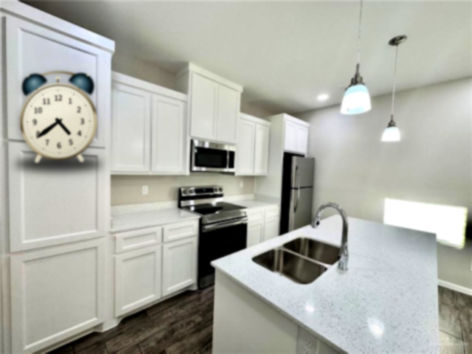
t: h=4 m=39
